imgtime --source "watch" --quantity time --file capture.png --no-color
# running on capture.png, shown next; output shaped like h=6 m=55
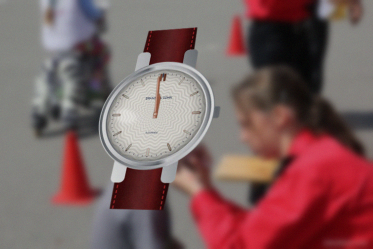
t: h=11 m=59
